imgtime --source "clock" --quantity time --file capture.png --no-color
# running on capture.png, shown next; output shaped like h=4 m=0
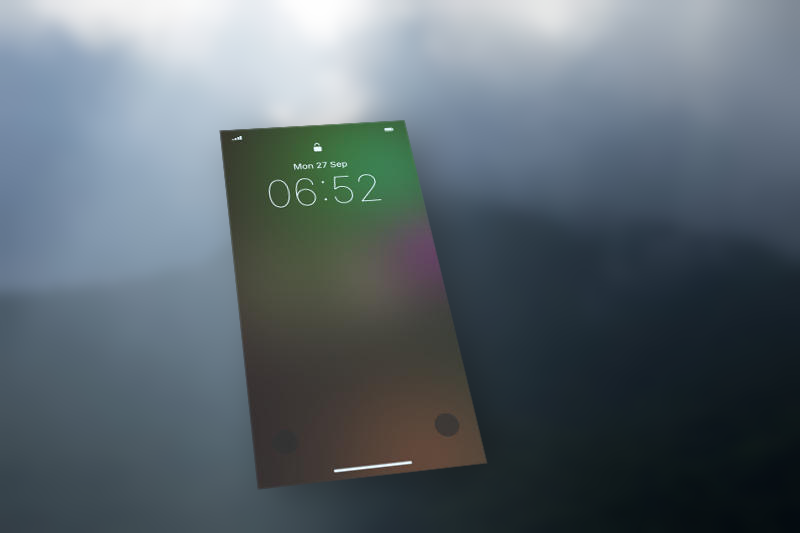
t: h=6 m=52
